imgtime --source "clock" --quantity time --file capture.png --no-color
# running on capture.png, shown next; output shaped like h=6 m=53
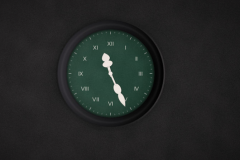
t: h=11 m=26
